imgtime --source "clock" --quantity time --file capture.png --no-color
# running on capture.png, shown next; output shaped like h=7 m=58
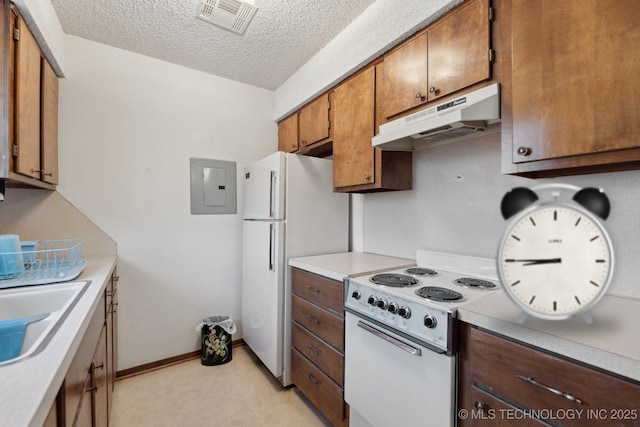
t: h=8 m=45
